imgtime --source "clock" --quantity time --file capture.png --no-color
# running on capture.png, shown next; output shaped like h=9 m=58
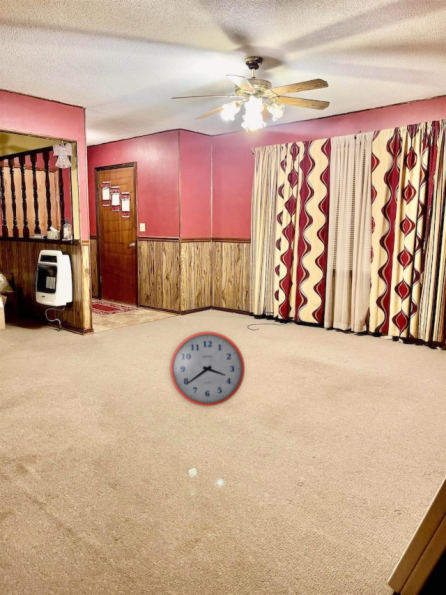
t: h=3 m=39
